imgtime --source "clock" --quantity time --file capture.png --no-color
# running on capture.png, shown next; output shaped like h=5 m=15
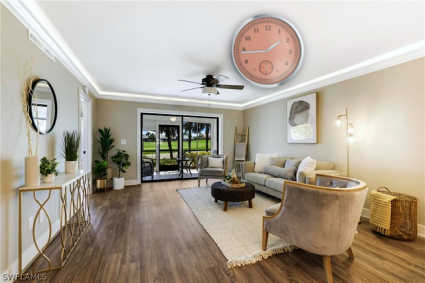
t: h=1 m=44
